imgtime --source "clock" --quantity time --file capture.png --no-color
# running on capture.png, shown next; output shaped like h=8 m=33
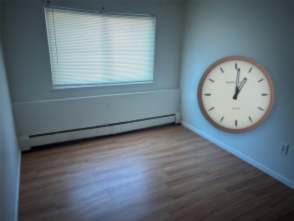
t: h=1 m=1
